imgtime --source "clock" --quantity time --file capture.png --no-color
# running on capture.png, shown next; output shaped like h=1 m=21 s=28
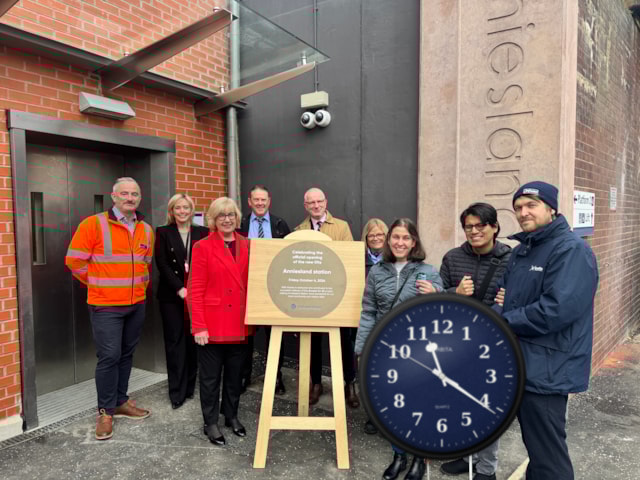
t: h=11 m=20 s=50
